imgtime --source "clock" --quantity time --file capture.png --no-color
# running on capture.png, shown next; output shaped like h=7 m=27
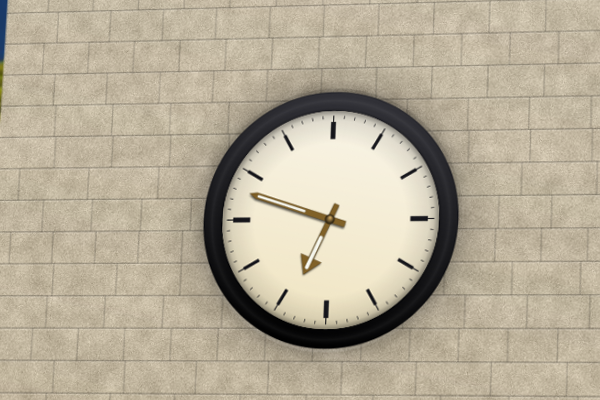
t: h=6 m=48
